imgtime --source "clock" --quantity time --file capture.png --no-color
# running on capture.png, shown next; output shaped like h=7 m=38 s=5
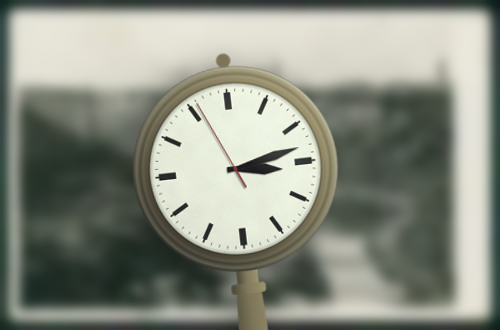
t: h=3 m=12 s=56
